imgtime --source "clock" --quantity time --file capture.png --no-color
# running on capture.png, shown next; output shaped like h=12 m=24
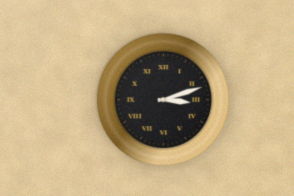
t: h=3 m=12
